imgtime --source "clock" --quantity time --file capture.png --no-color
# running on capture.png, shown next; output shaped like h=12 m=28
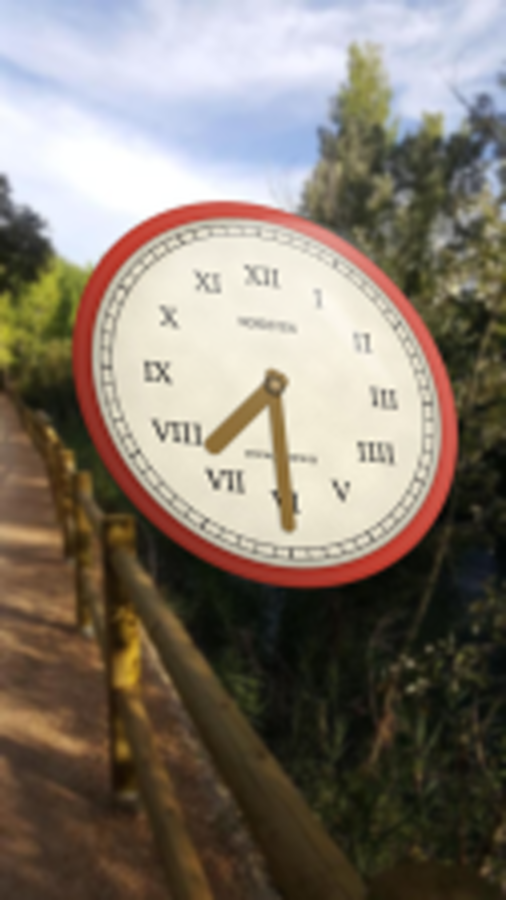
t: h=7 m=30
